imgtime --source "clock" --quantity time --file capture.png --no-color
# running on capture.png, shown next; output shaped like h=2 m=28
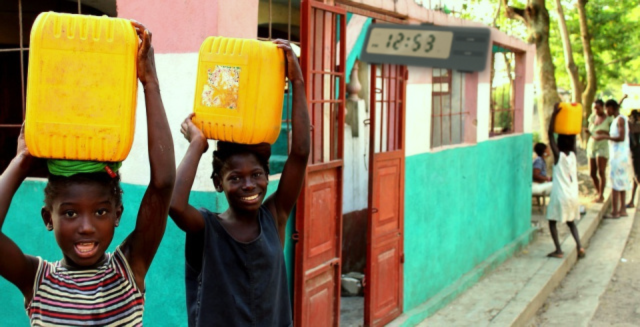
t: h=12 m=53
